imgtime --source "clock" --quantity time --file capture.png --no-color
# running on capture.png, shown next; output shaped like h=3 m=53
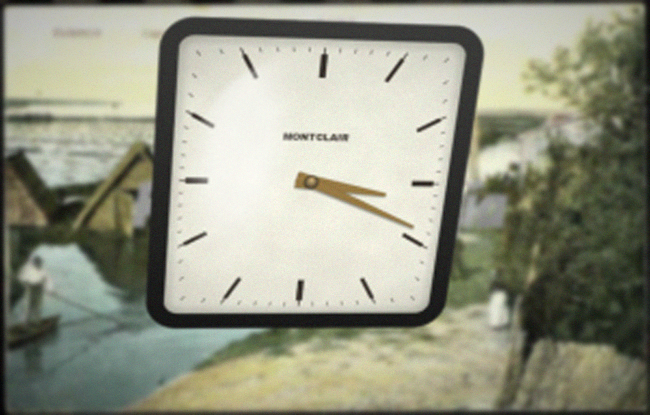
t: h=3 m=19
